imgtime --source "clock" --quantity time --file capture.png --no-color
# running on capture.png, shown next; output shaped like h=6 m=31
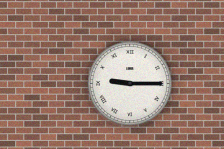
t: h=9 m=15
